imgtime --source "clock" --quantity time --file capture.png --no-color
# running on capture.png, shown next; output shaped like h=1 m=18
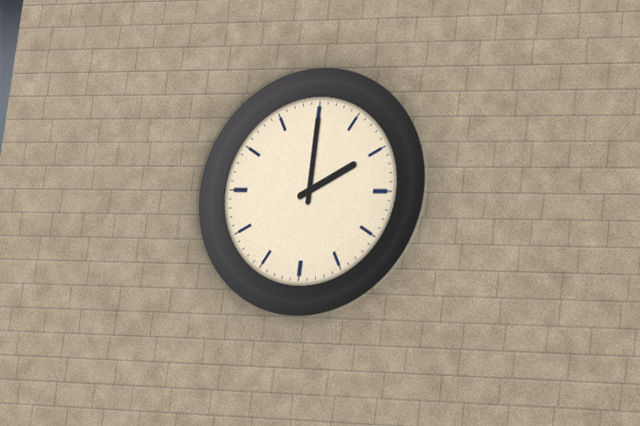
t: h=2 m=0
